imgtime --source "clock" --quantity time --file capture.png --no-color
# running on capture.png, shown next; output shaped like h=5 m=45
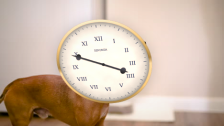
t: h=3 m=49
